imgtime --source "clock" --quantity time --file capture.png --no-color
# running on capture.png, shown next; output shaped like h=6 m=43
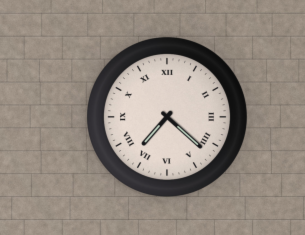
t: h=7 m=22
